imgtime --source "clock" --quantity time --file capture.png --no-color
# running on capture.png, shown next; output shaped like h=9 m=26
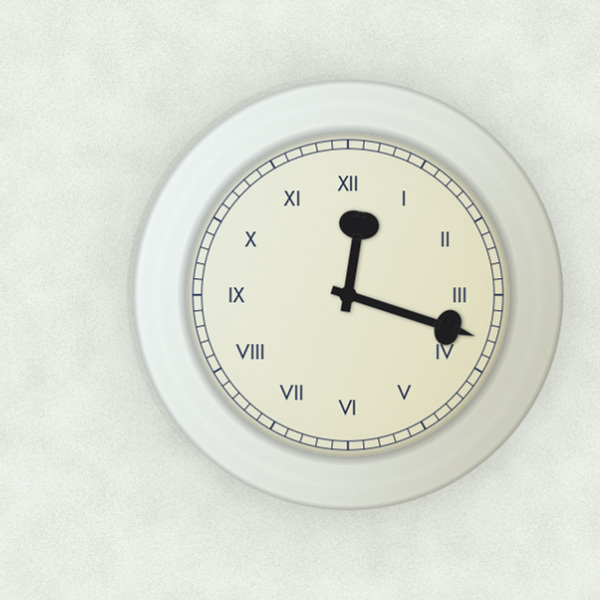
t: h=12 m=18
